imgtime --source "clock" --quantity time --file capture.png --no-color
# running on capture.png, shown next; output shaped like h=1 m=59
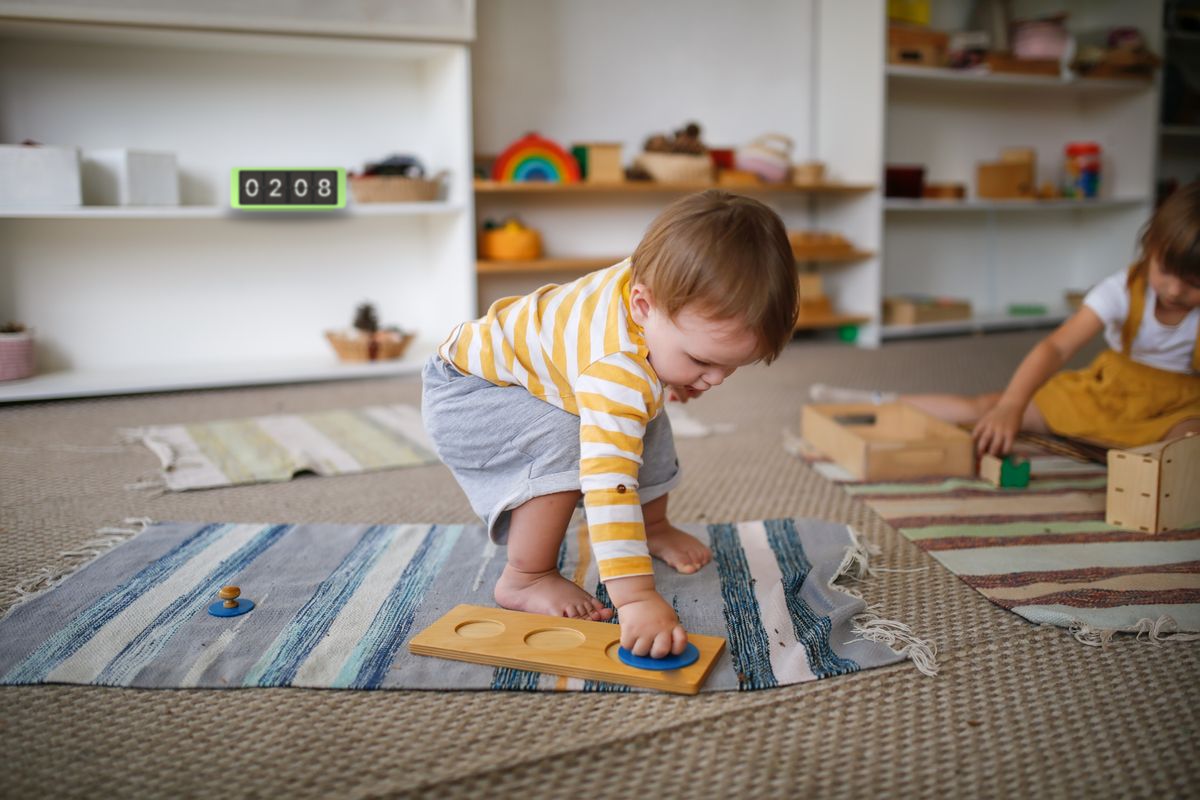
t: h=2 m=8
